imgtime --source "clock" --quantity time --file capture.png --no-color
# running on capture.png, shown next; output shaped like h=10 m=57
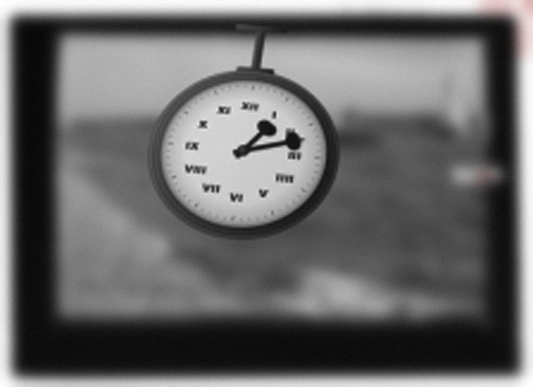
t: h=1 m=12
